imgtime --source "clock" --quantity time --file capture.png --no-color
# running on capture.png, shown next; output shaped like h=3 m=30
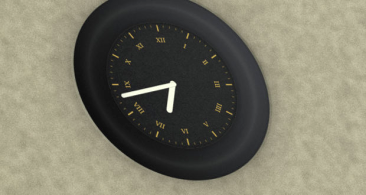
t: h=6 m=43
